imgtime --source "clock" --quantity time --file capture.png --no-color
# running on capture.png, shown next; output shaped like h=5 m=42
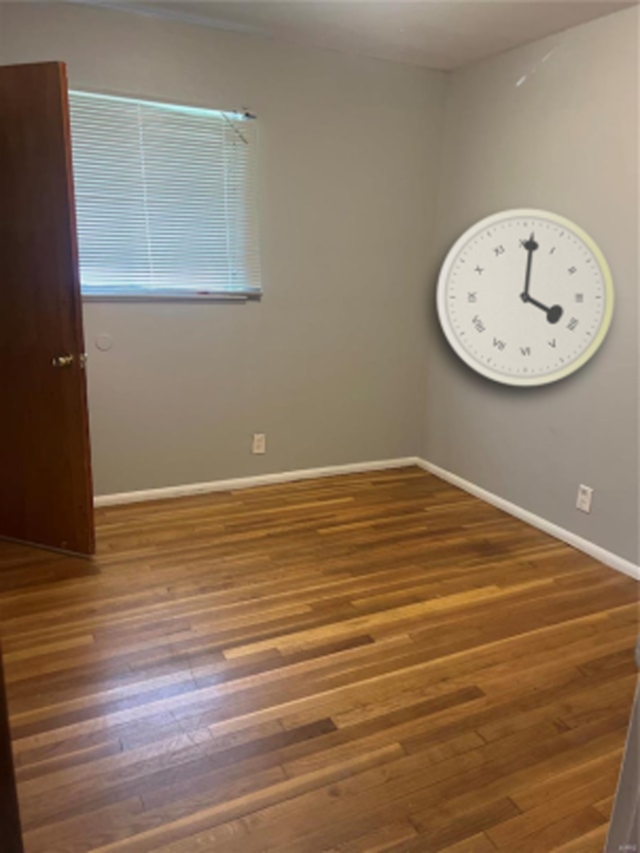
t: h=4 m=1
